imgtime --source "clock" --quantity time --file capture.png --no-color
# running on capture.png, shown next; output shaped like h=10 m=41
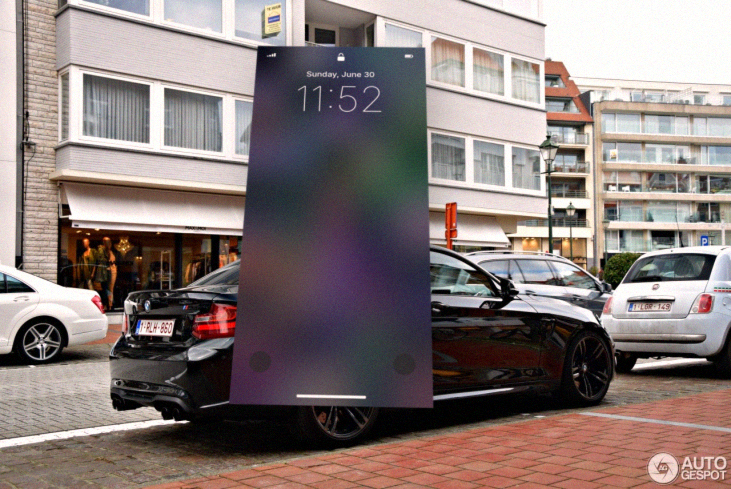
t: h=11 m=52
